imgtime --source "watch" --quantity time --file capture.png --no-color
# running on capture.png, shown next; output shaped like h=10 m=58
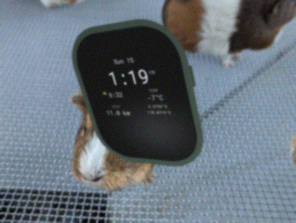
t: h=1 m=19
